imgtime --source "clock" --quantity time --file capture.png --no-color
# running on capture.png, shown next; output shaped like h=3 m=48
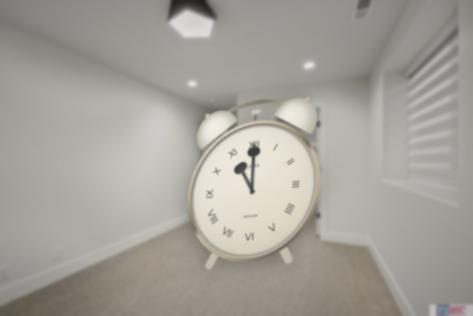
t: h=11 m=0
